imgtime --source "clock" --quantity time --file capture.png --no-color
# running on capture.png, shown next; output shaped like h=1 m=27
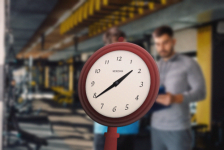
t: h=1 m=39
